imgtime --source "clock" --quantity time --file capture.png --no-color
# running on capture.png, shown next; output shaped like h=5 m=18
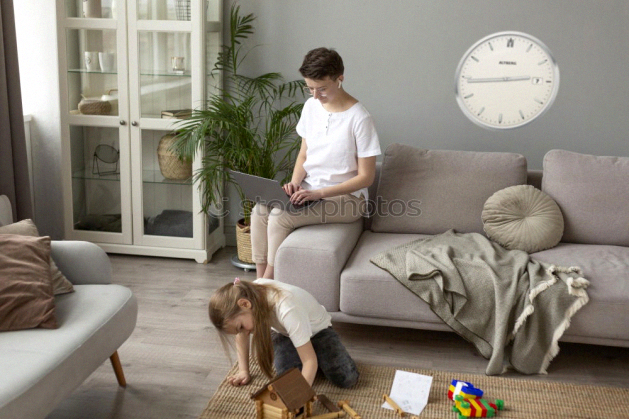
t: h=2 m=44
